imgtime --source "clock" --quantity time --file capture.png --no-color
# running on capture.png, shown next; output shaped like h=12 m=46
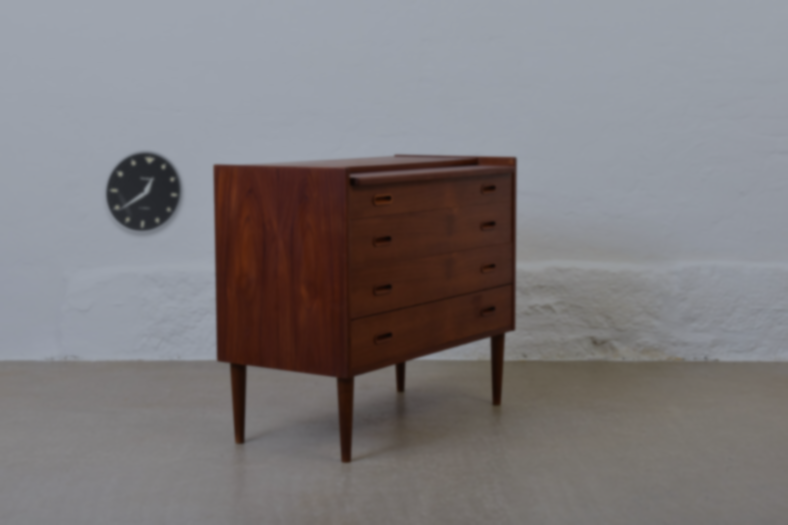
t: h=12 m=39
